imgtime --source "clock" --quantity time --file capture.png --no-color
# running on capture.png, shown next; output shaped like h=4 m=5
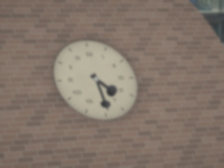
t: h=4 m=29
